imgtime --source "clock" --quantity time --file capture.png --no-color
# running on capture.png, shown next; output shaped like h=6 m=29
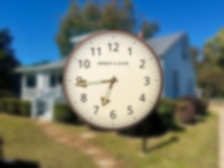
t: h=6 m=44
